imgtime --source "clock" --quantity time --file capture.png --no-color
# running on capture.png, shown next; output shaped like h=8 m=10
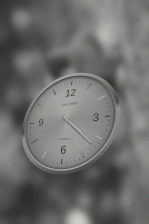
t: h=4 m=22
